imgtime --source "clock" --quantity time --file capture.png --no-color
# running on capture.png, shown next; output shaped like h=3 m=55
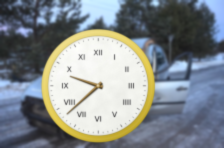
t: h=9 m=38
